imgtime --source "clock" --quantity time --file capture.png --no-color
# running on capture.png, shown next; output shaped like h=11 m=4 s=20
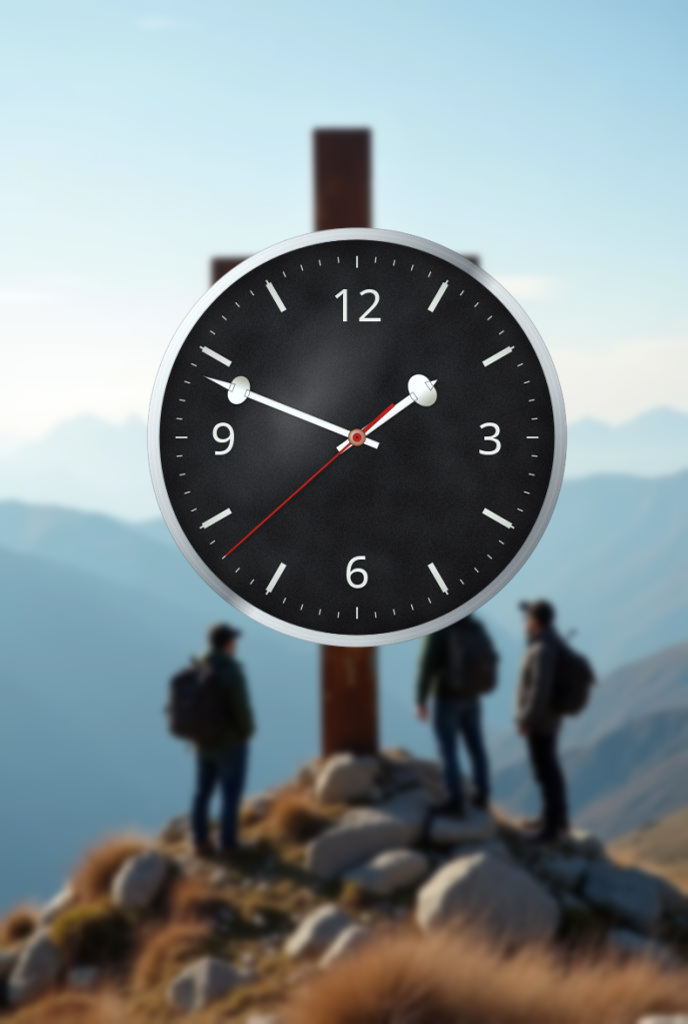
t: h=1 m=48 s=38
